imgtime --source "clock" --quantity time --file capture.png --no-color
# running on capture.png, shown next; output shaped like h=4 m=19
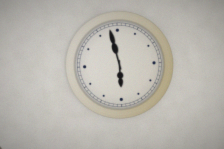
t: h=5 m=58
